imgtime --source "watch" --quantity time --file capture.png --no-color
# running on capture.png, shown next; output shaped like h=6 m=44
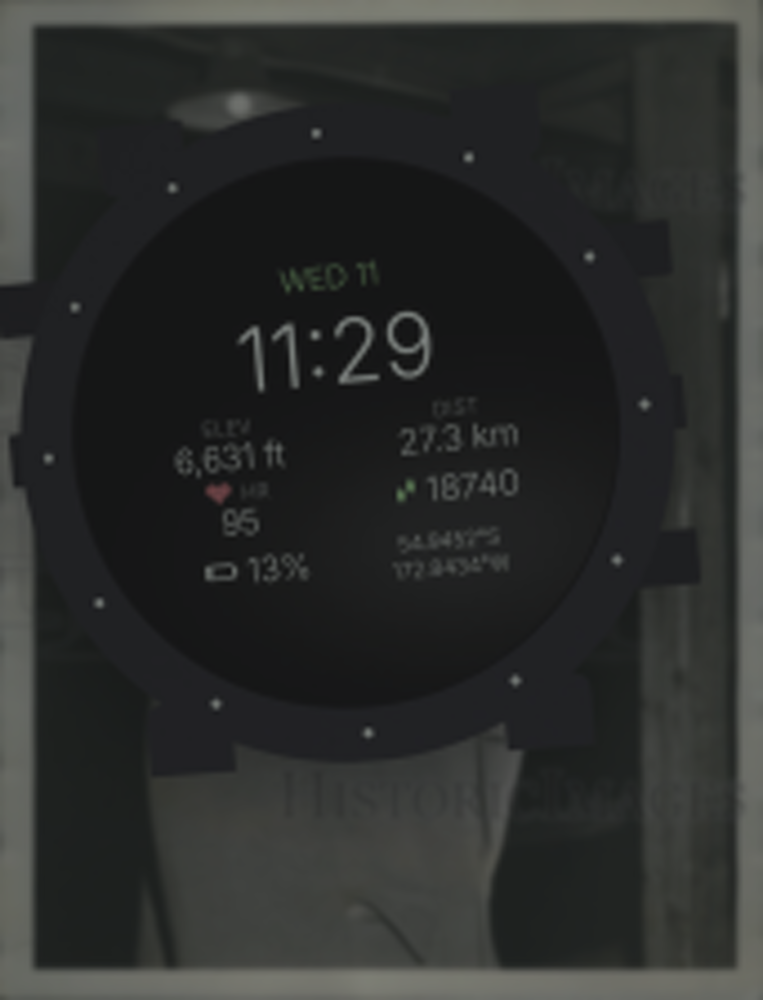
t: h=11 m=29
